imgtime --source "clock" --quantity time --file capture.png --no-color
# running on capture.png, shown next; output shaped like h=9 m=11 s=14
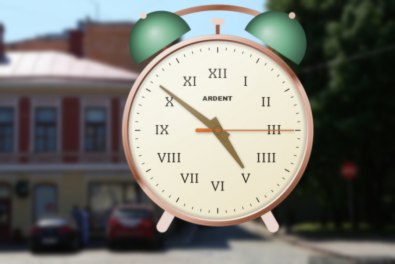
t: h=4 m=51 s=15
